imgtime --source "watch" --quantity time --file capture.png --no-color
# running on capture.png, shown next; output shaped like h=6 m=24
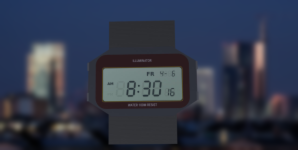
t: h=8 m=30
